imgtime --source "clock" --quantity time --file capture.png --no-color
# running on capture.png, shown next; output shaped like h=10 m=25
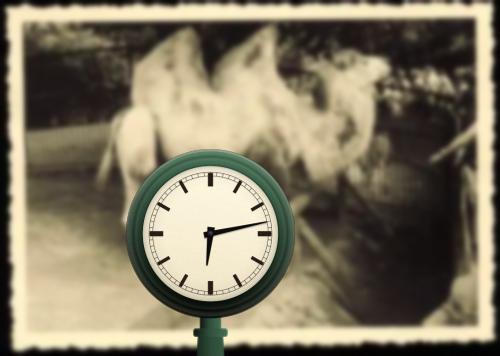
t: h=6 m=13
